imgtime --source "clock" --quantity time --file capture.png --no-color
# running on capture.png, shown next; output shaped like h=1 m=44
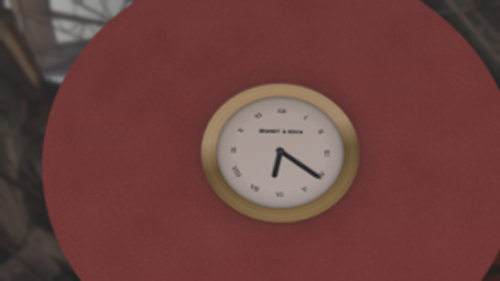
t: h=6 m=21
